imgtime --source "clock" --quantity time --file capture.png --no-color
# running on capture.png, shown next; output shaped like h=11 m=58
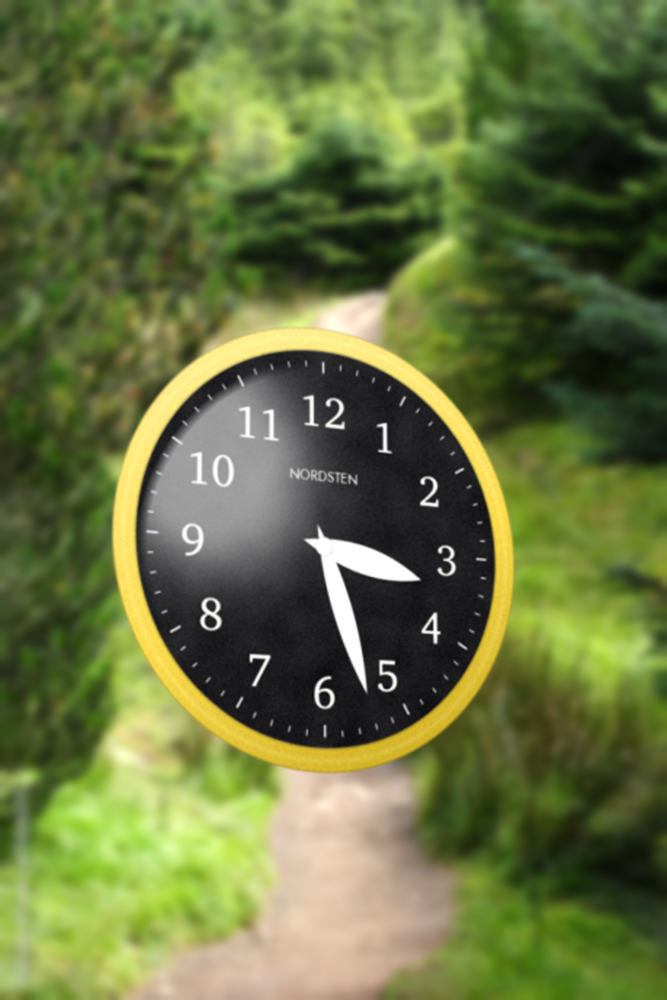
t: h=3 m=27
